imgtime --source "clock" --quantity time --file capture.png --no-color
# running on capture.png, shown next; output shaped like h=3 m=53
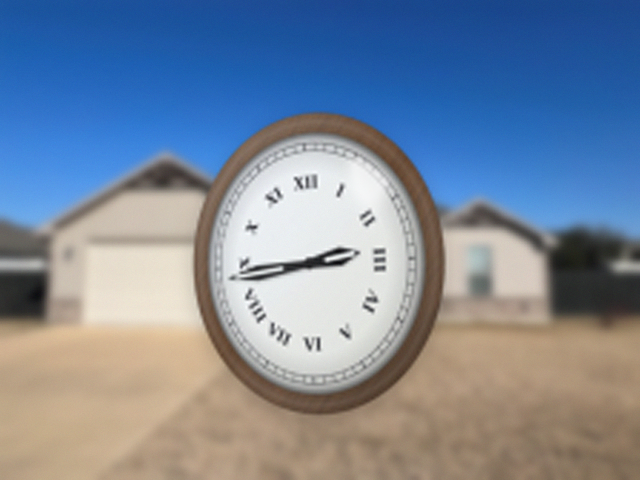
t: h=2 m=44
